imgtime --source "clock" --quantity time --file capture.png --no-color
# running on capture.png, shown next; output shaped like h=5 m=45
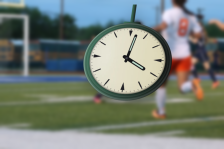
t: h=4 m=2
